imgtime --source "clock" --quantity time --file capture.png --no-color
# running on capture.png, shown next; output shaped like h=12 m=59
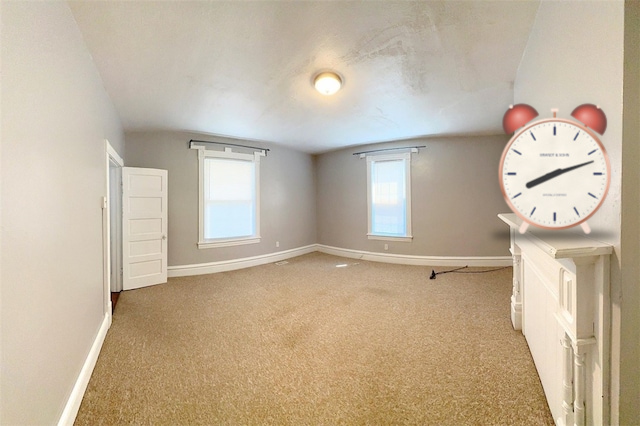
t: h=8 m=12
